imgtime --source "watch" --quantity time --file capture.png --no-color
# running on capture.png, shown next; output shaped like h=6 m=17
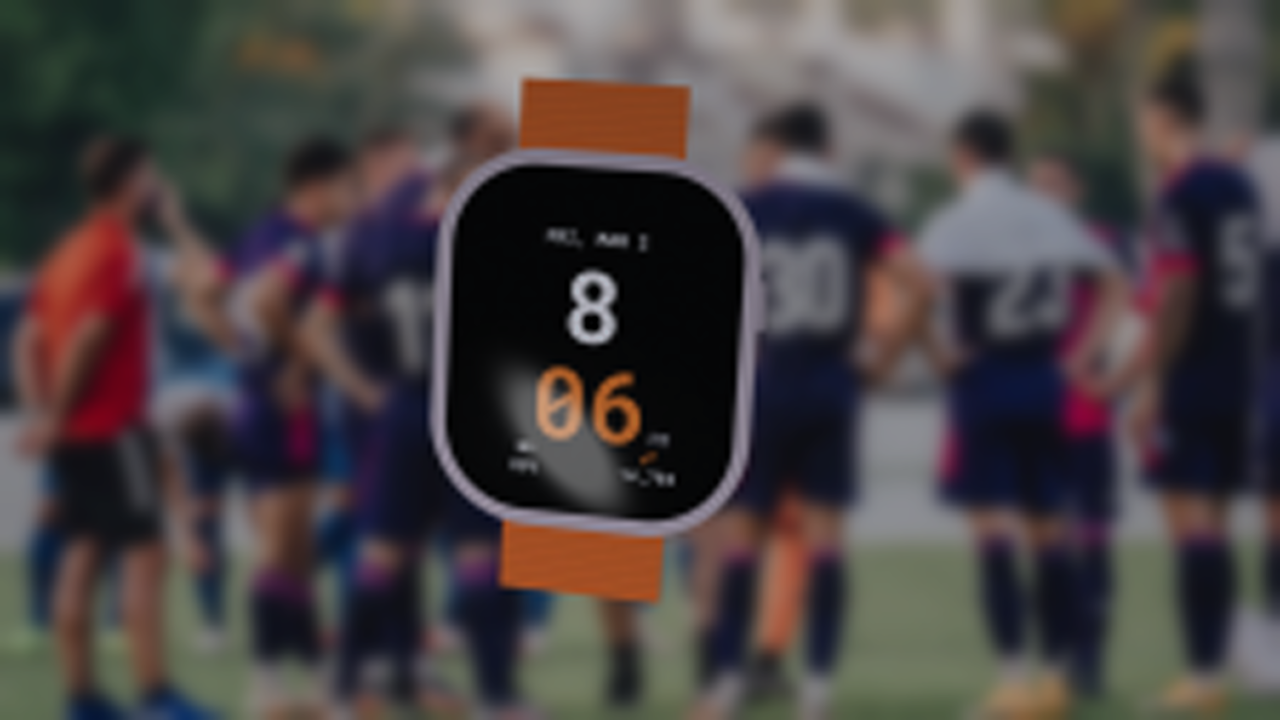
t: h=8 m=6
